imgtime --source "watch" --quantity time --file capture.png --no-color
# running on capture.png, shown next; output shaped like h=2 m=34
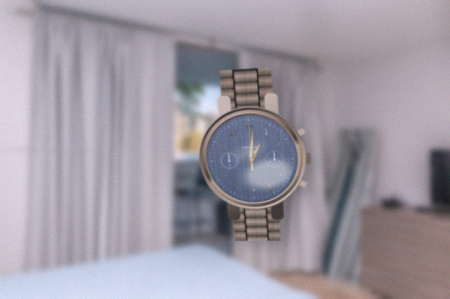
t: h=1 m=1
